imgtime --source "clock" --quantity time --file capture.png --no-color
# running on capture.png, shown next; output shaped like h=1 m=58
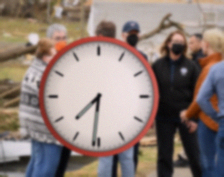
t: h=7 m=31
